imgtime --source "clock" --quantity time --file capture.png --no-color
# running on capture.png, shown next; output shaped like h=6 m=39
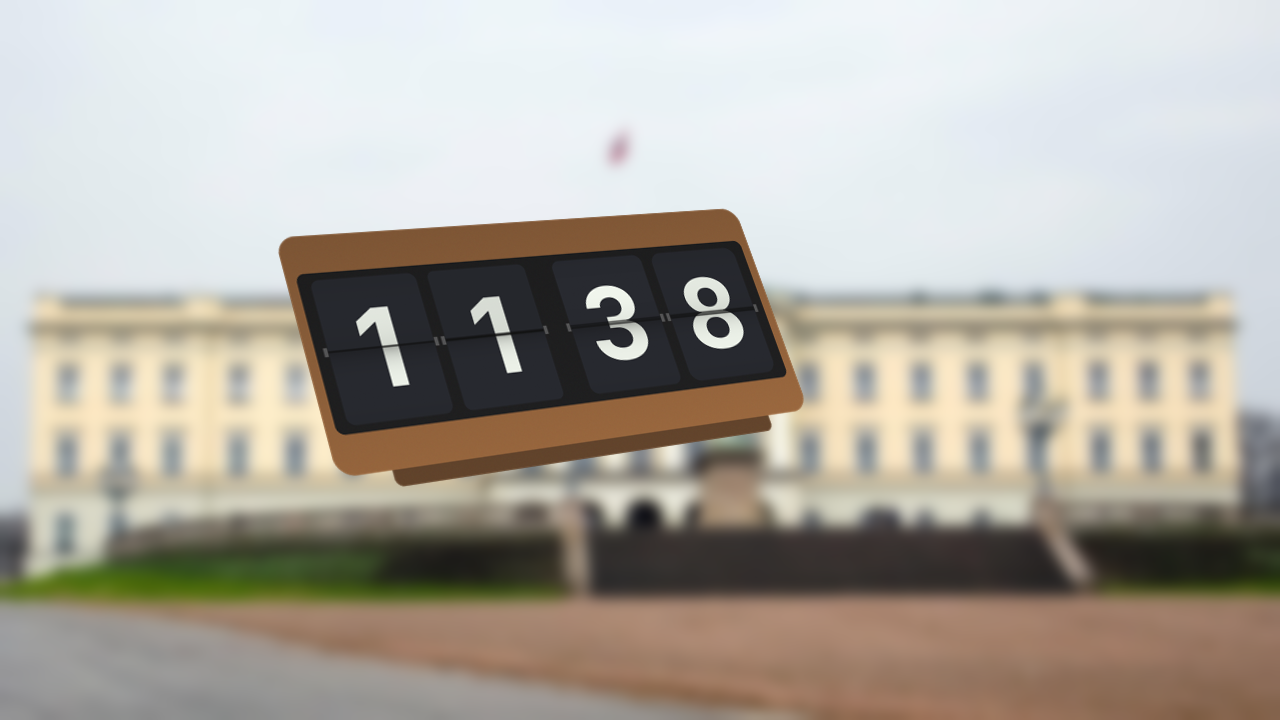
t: h=11 m=38
